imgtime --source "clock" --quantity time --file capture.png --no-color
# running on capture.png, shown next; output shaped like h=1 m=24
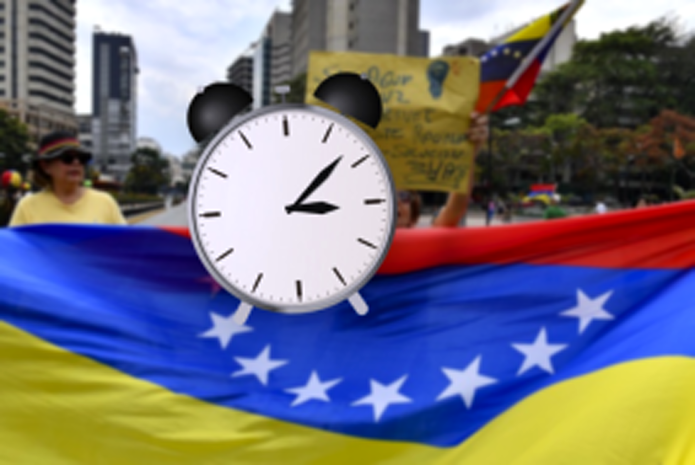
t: h=3 m=8
